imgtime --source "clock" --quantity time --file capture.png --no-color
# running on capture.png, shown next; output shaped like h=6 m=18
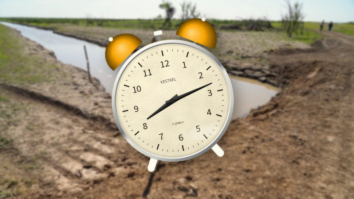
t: h=8 m=13
